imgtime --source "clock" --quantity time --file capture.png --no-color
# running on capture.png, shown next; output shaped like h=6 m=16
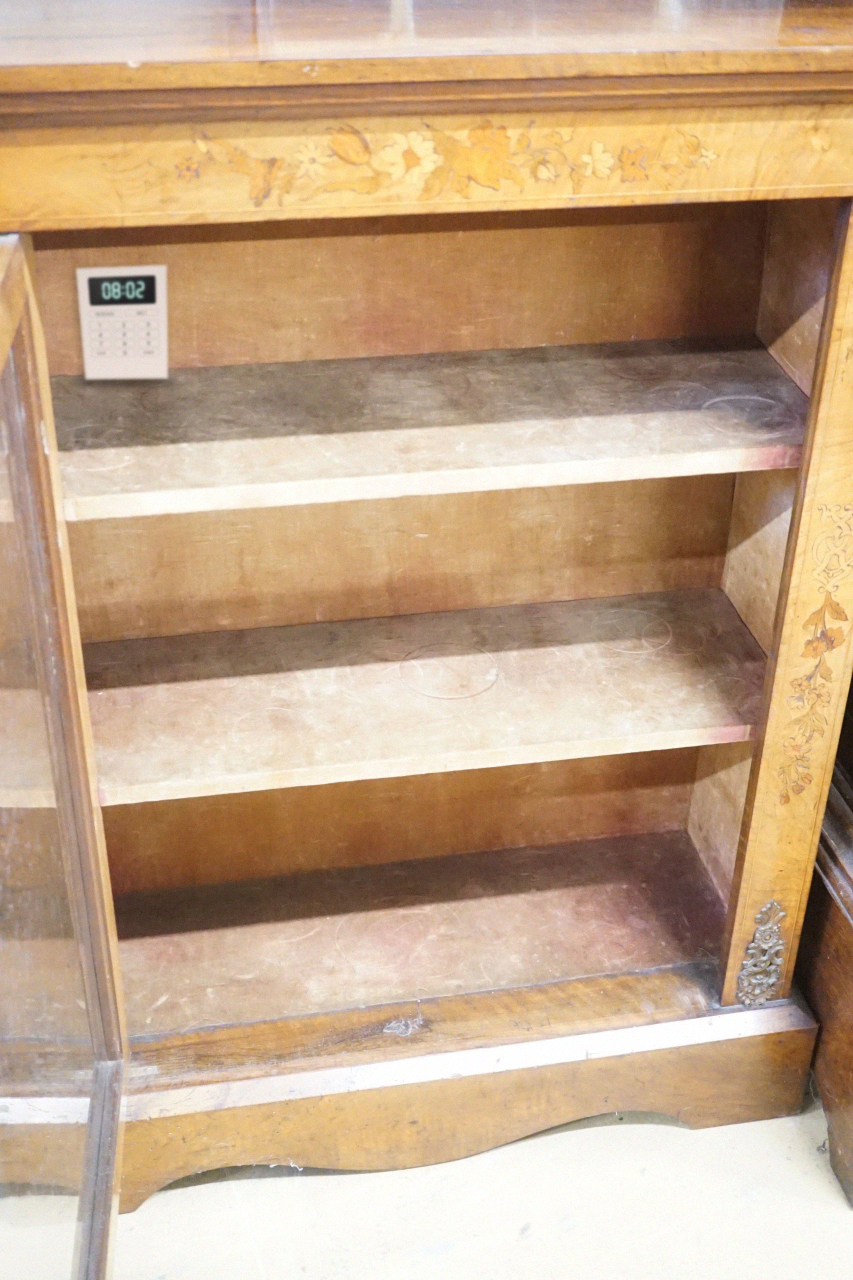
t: h=8 m=2
